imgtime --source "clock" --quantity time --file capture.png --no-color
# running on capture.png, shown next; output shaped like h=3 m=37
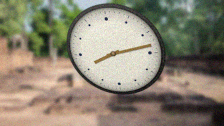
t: h=8 m=13
